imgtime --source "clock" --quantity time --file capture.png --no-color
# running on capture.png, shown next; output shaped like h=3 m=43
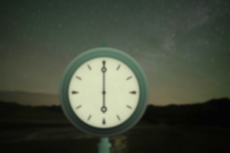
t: h=6 m=0
